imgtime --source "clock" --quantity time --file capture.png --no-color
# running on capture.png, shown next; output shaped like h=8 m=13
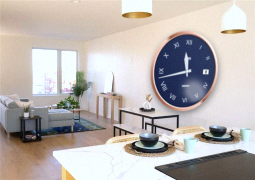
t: h=11 m=43
